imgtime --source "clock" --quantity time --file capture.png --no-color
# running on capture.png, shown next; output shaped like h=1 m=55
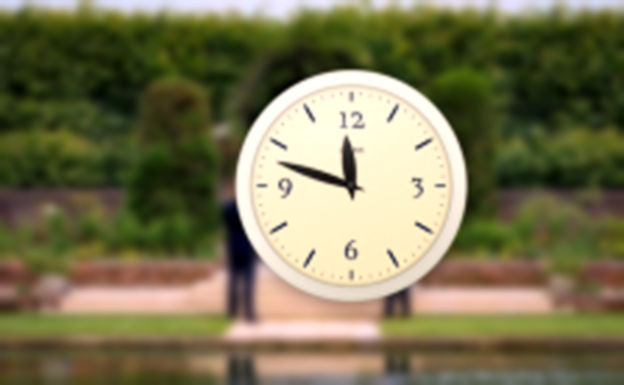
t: h=11 m=48
